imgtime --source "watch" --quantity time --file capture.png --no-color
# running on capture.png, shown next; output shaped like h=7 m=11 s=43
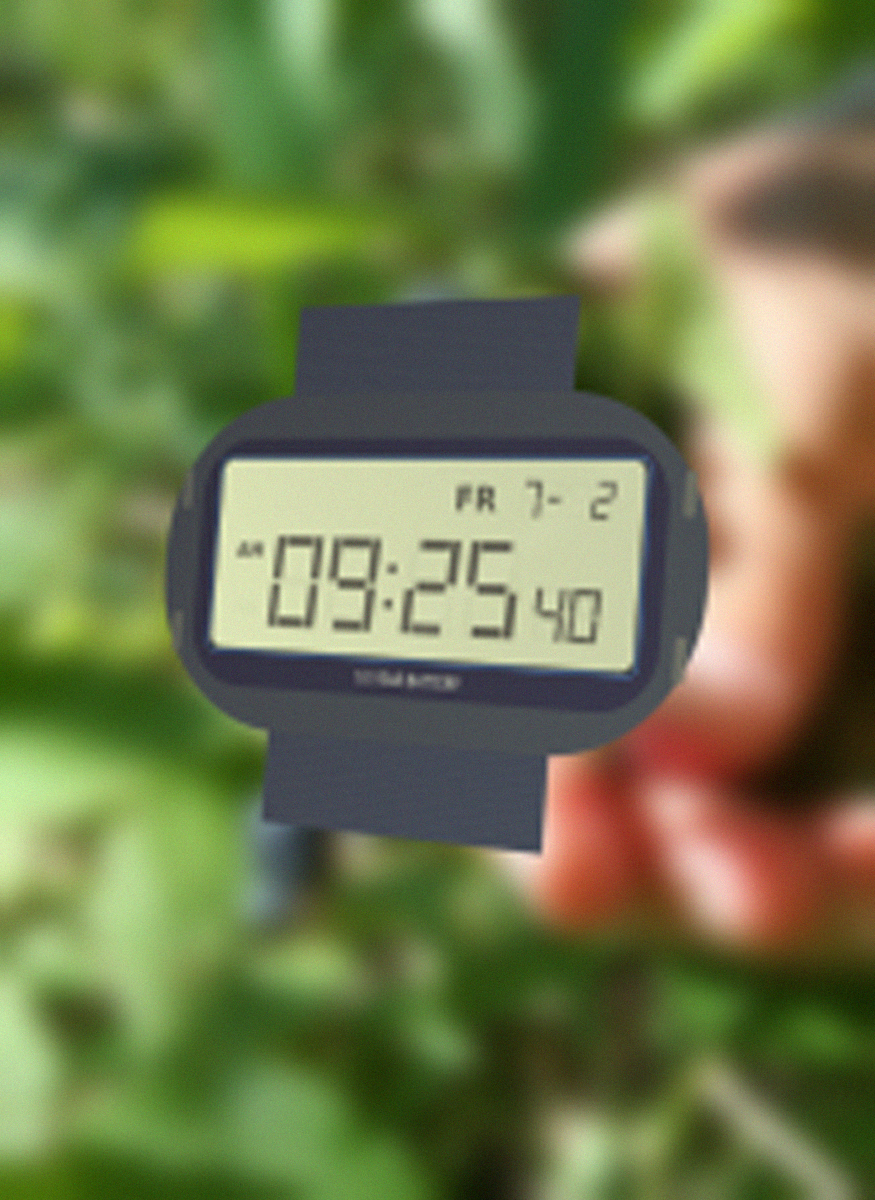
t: h=9 m=25 s=40
